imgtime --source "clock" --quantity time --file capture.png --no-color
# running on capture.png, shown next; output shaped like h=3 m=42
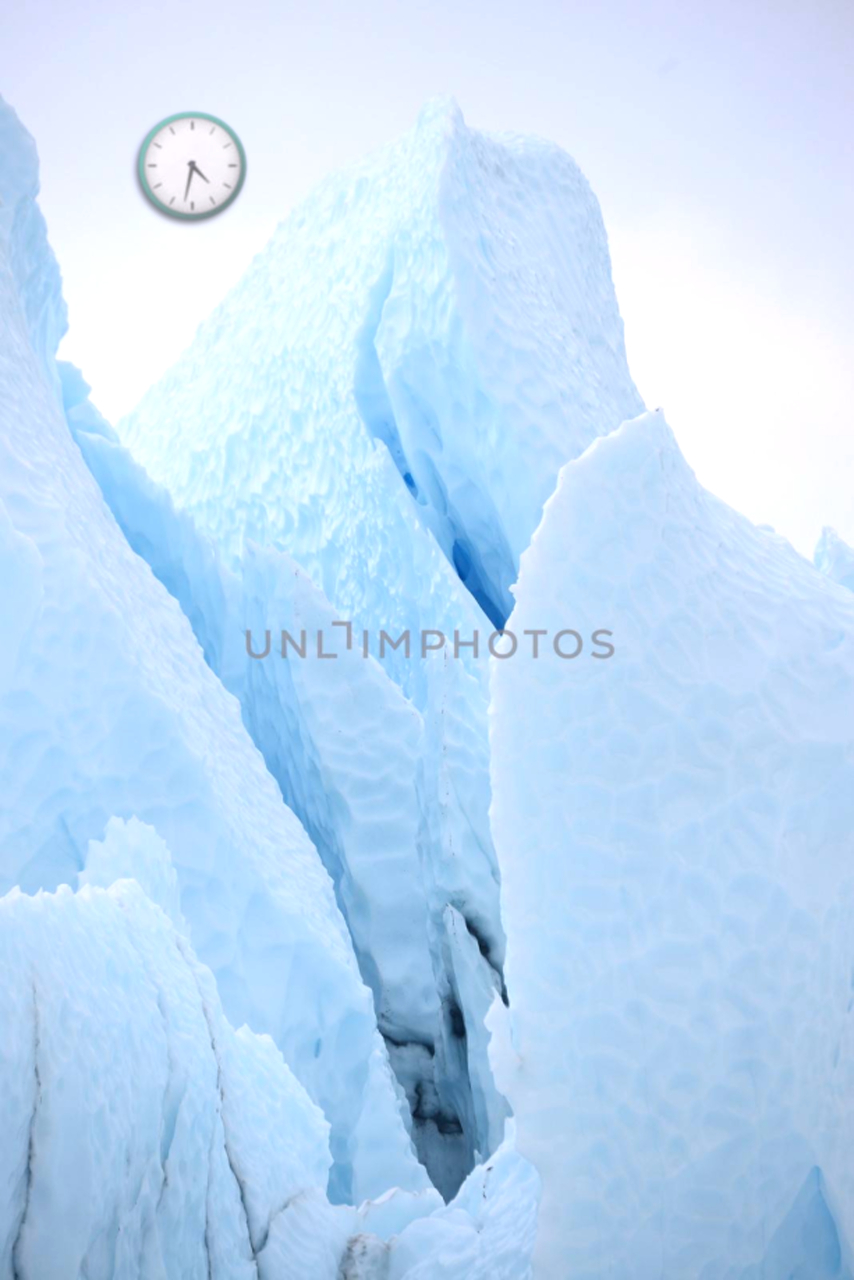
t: h=4 m=32
